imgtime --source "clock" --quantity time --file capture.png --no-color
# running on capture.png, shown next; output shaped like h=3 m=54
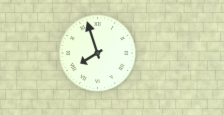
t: h=7 m=57
